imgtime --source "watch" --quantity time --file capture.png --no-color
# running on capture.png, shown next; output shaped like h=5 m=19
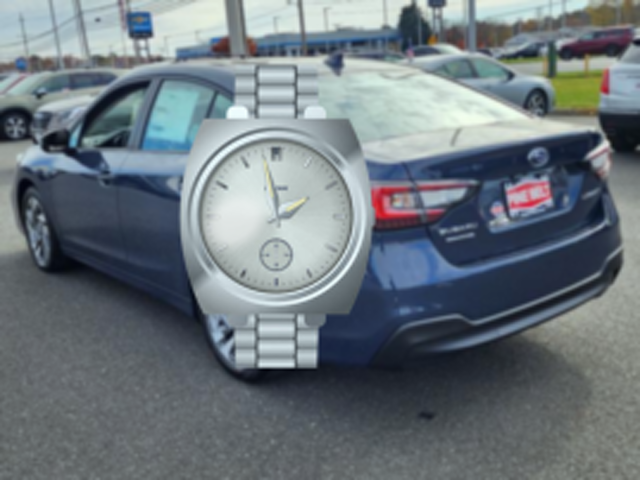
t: h=1 m=58
